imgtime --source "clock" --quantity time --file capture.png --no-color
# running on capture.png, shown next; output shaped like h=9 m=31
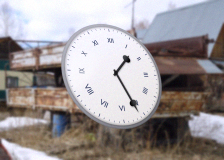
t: h=1 m=26
